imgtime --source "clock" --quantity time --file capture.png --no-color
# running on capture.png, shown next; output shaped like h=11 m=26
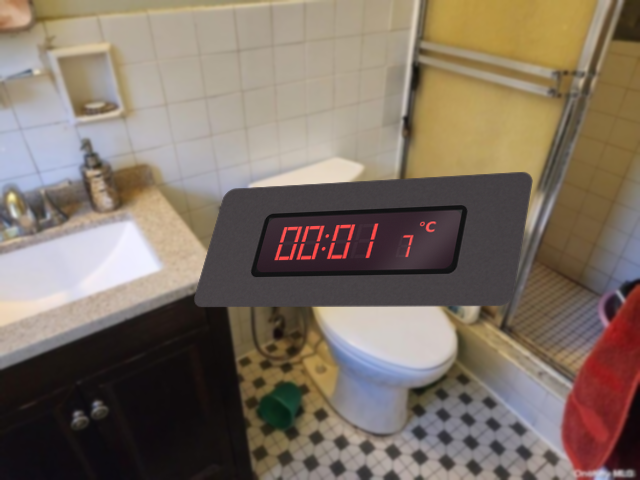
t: h=0 m=1
